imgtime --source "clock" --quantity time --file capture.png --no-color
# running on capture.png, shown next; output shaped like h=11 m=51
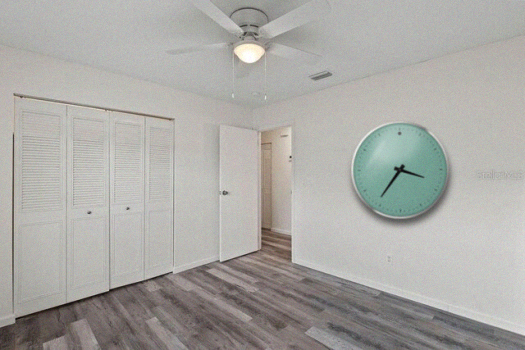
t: h=3 m=36
